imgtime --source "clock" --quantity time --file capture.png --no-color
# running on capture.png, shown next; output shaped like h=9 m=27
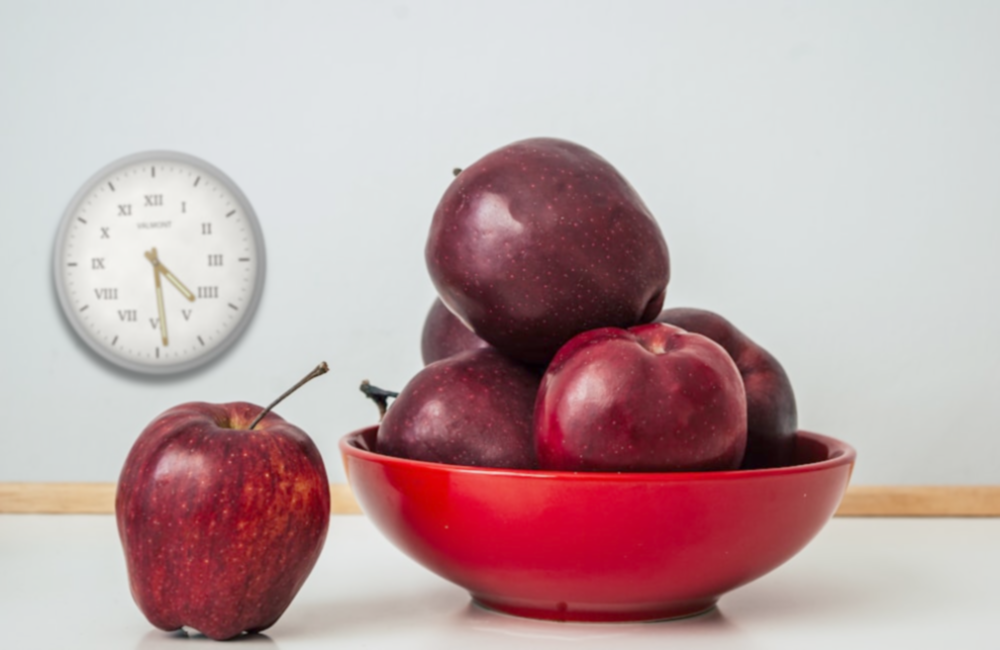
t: h=4 m=29
